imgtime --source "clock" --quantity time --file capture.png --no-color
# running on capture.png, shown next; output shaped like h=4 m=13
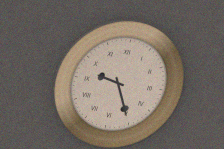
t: h=9 m=25
